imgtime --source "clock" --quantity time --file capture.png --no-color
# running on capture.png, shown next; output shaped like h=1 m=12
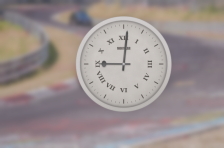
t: h=9 m=1
